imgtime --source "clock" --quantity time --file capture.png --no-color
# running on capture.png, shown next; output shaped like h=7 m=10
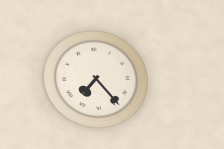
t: h=7 m=24
